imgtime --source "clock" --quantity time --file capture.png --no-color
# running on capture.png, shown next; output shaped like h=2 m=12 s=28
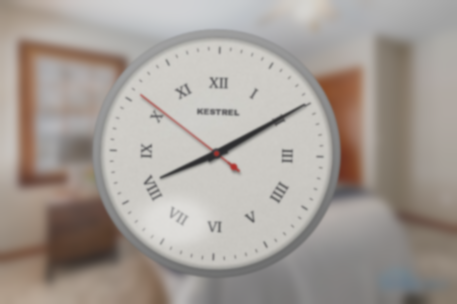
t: h=8 m=9 s=51
